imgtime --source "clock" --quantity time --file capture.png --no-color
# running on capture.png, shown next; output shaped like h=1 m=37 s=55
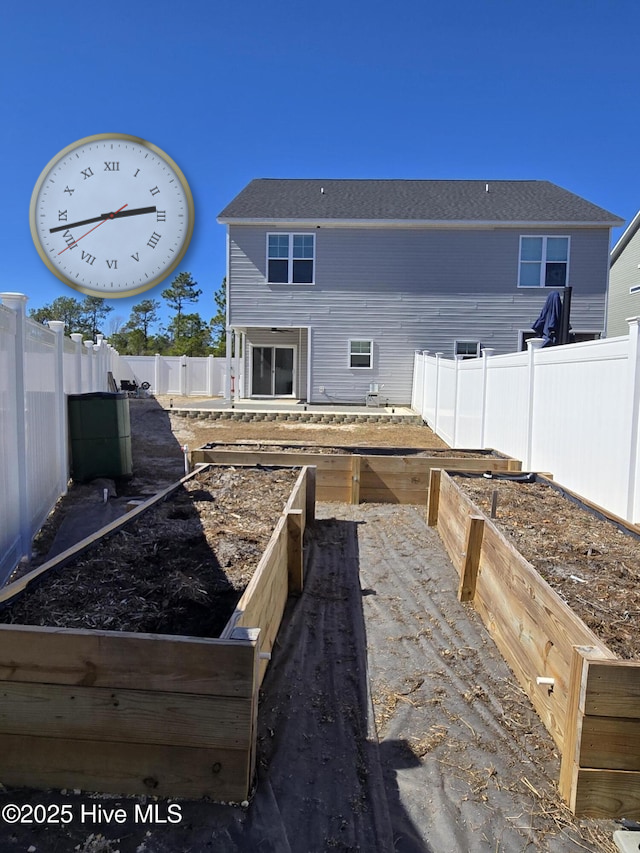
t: h=2 m=42 s=39
